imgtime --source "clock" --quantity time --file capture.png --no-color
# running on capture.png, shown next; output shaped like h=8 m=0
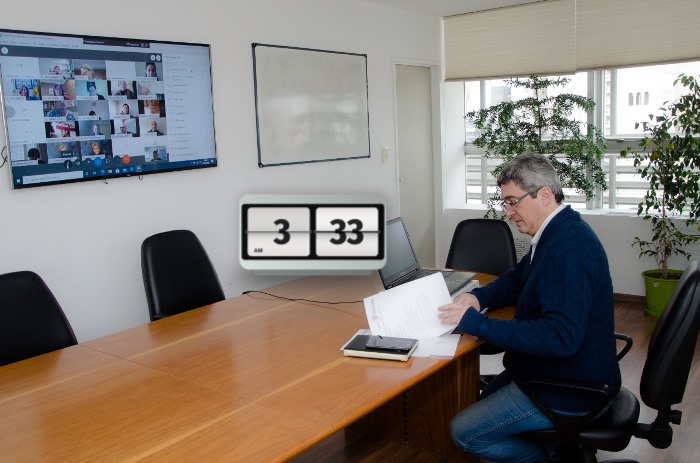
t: h=3 m=33
